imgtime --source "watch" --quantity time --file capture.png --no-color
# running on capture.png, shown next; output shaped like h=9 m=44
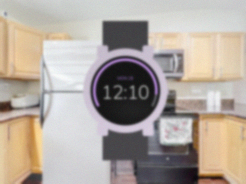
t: h=12 m=10
